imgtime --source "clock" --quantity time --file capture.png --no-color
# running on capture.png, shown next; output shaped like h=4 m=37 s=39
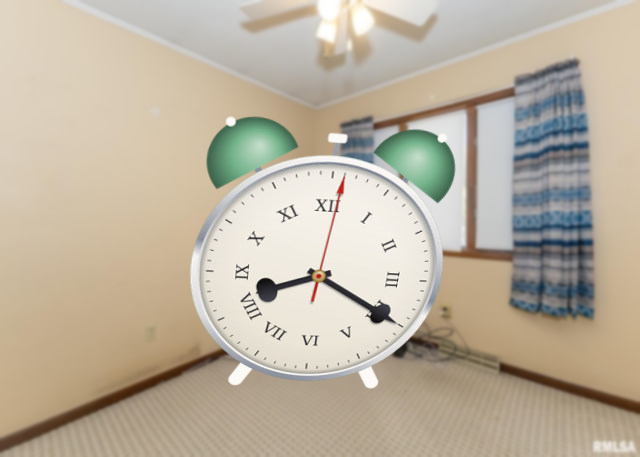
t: h=8 m=20 s=1
